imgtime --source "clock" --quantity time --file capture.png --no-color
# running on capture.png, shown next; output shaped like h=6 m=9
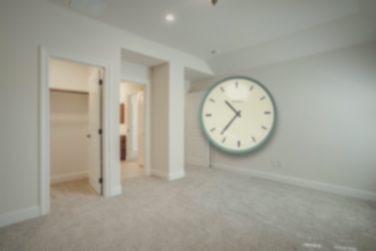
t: h=10 m=37
